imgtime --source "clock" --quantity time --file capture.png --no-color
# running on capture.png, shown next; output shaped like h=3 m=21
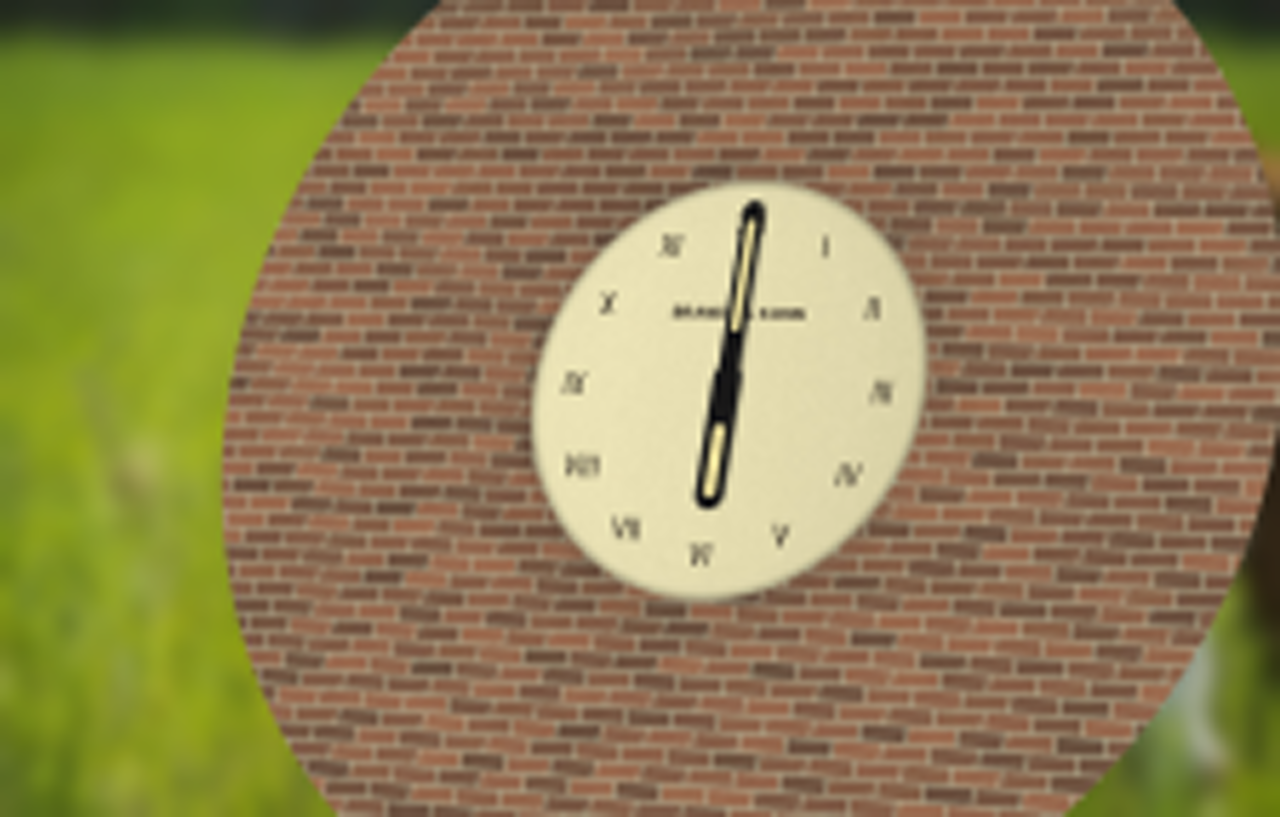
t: h=6 m=0
